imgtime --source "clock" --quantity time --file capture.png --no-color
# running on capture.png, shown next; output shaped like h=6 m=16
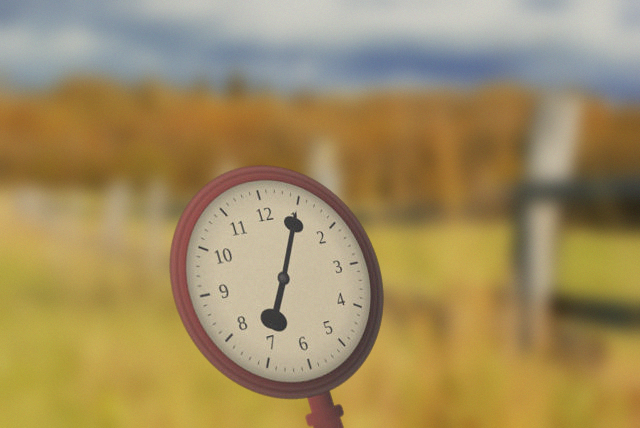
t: h=7 m=5
